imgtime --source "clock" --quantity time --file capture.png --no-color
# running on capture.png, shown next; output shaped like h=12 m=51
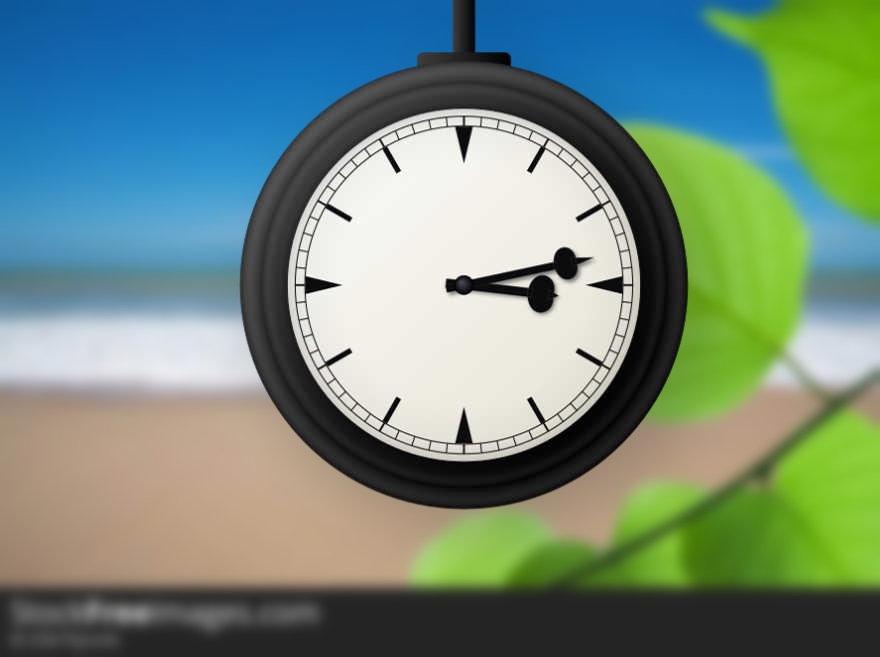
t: h=3 m=13
